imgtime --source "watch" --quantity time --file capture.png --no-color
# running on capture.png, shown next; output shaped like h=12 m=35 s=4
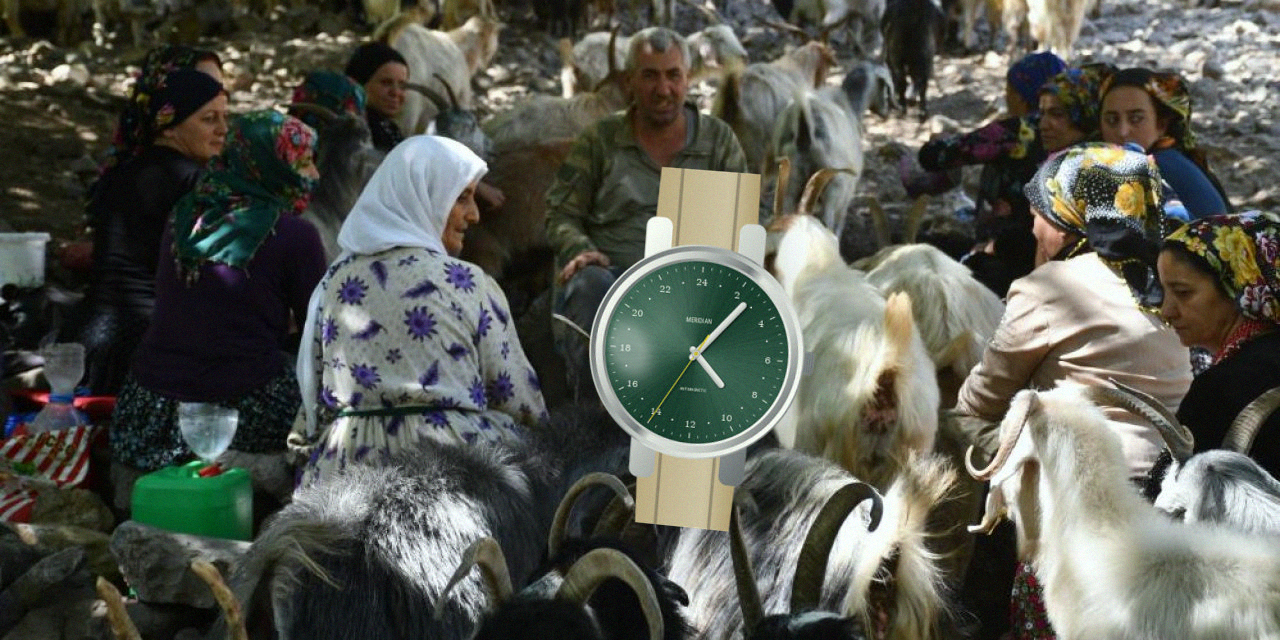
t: h=9 m=6 s=35
